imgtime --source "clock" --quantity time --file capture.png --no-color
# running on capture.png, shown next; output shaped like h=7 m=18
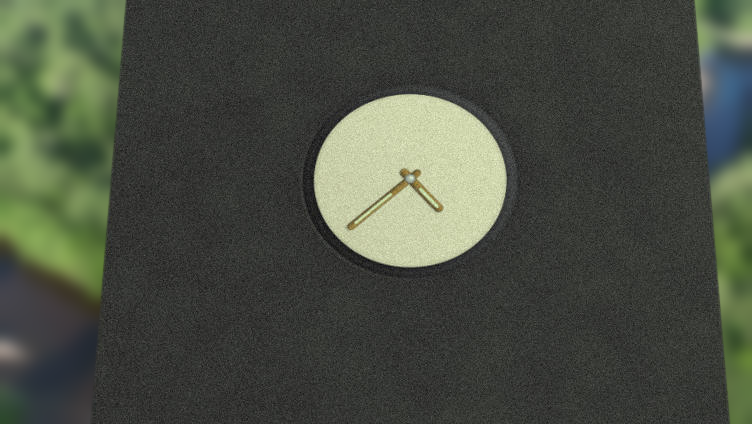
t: h=4 m=38
